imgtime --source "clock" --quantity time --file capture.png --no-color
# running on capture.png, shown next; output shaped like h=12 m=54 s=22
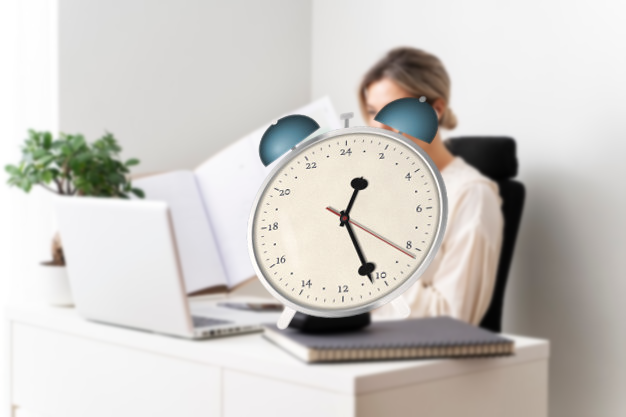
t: h=1 m=26 s=21
